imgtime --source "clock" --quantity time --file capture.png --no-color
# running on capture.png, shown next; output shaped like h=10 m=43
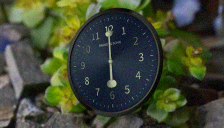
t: h=6 m=0
